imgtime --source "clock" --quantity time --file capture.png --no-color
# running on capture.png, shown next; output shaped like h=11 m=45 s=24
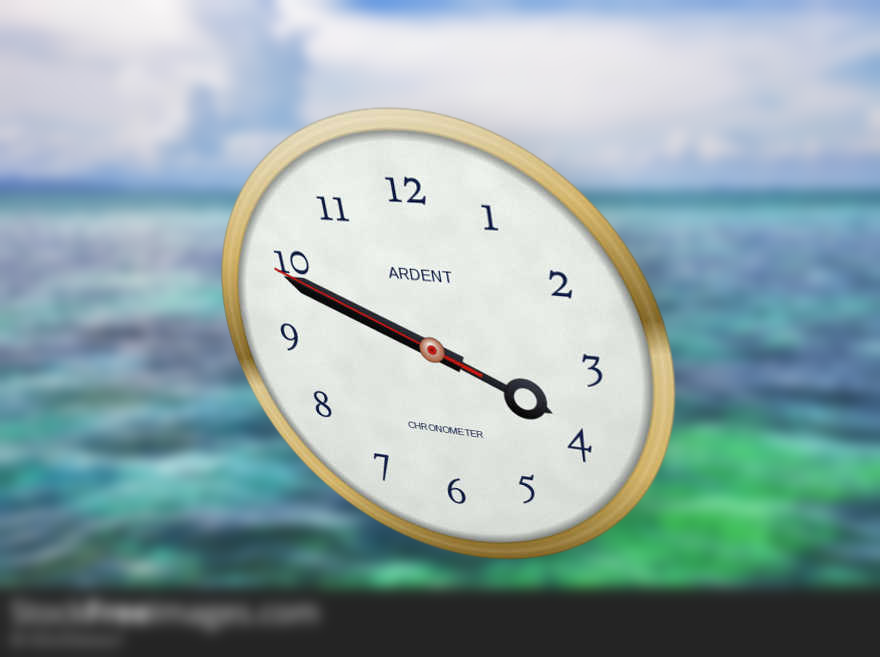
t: h=3 m=48 s=49
